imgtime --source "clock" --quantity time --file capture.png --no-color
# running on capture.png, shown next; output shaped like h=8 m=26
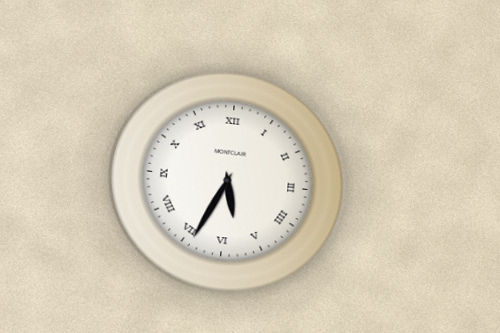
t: h=5 m=34
